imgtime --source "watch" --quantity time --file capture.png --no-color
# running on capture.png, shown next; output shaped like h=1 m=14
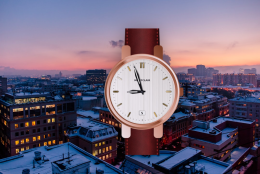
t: h=8 m=57
